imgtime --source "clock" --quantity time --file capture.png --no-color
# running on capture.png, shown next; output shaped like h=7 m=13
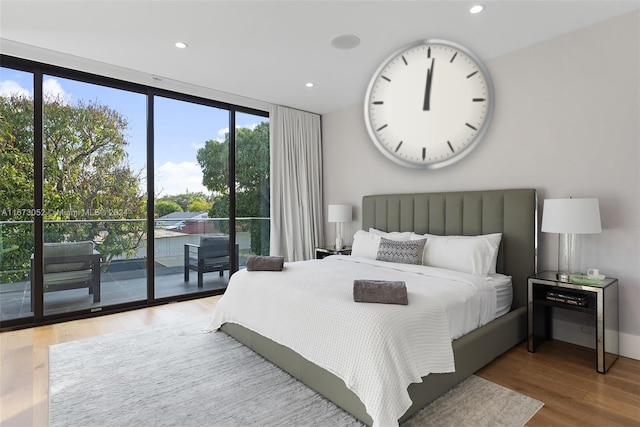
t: h=12 m=1
